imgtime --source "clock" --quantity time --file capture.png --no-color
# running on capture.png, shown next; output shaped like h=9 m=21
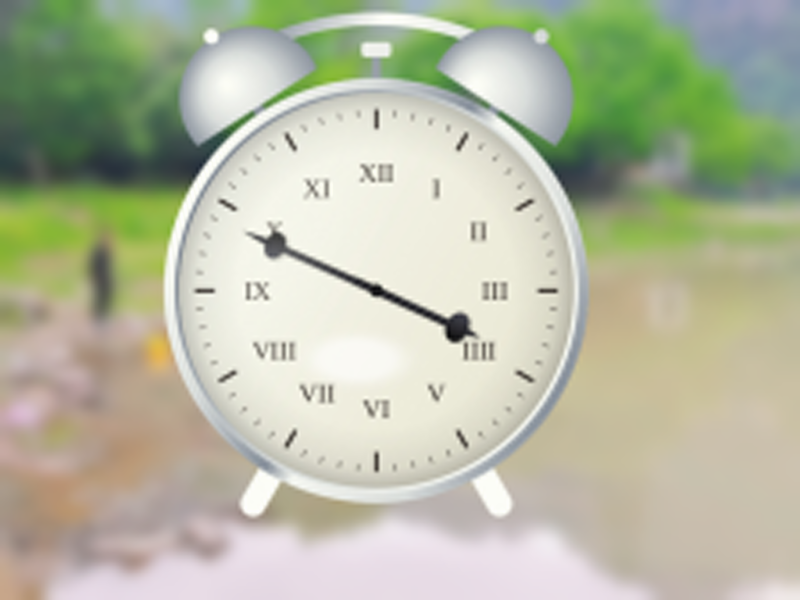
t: h=3 m=49
